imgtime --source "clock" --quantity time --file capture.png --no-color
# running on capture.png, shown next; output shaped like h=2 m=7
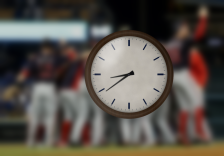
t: h=8 m=39
